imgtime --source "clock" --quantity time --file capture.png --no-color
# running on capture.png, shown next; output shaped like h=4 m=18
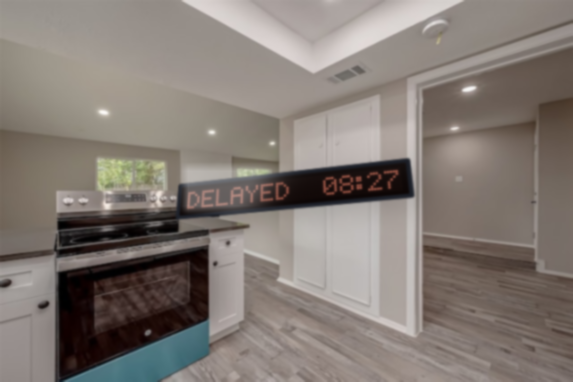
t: h=8 m=27
